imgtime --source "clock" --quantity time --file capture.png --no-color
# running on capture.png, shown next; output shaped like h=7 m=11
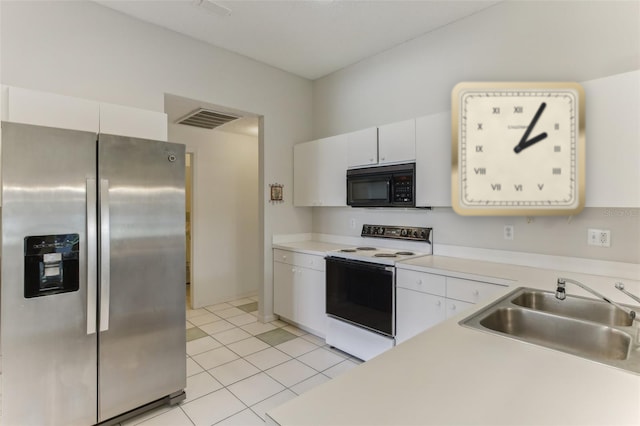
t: h=2 m=5
